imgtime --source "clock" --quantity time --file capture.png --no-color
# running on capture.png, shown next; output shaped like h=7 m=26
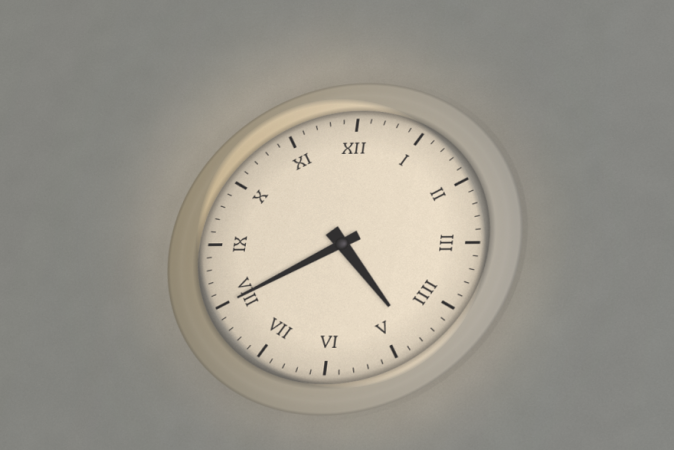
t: h=4 m=40
